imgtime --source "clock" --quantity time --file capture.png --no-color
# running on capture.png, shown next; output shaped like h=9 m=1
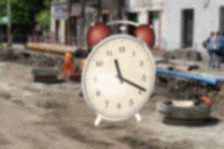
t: h=11 m=19
